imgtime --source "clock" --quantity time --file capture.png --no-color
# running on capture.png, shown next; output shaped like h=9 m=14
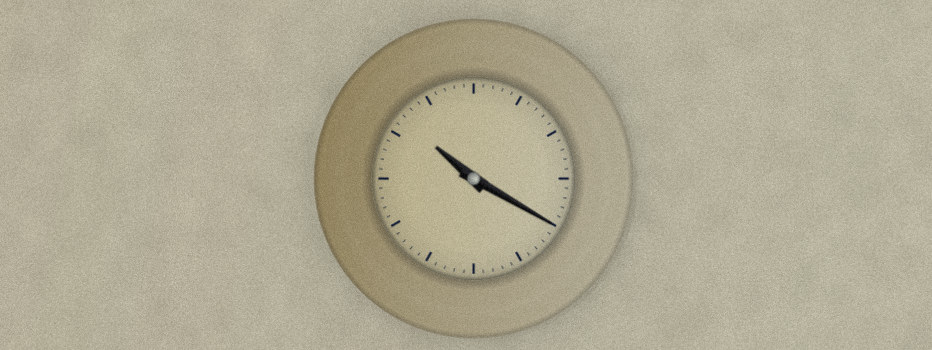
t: h=10 m=20
